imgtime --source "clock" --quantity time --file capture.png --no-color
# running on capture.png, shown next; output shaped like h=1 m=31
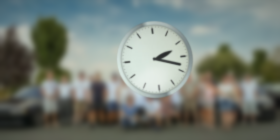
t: h=2 m=18
